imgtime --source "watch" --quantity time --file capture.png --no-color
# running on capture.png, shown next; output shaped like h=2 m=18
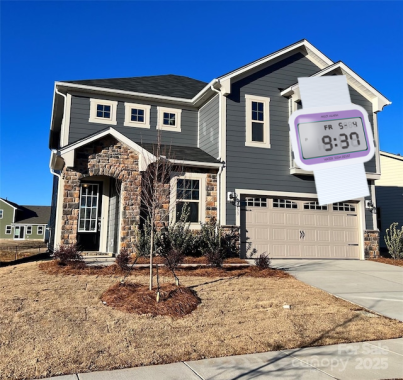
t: h=9 m=37
